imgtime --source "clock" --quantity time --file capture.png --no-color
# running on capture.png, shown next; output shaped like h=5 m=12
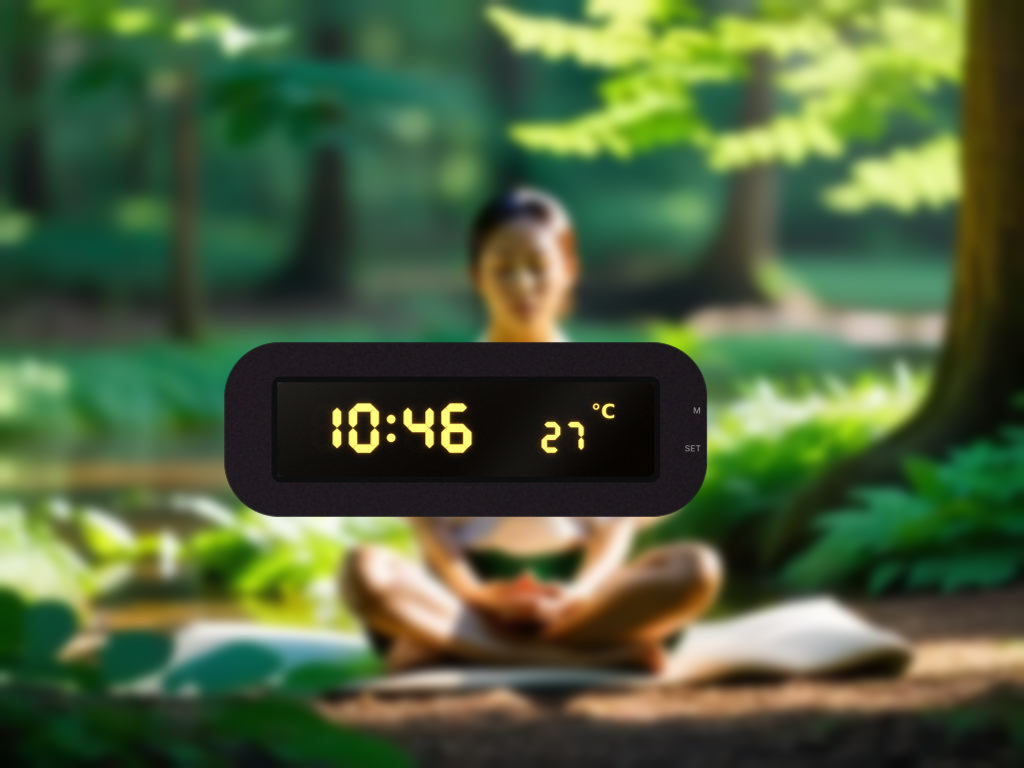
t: h=10 m=46
